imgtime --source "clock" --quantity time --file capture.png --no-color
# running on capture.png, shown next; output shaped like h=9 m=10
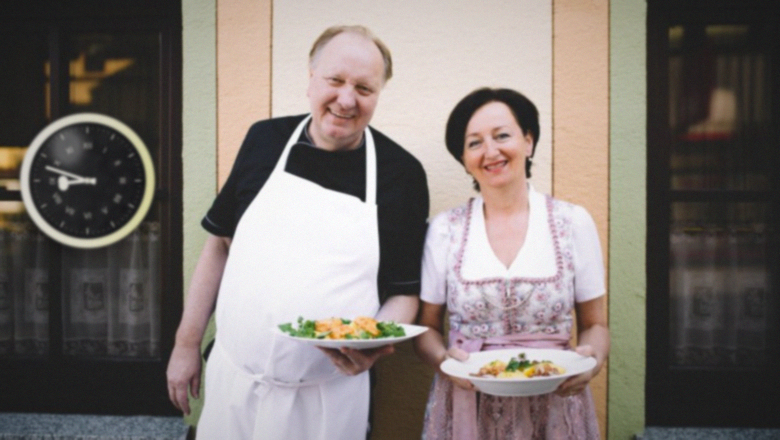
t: h=8 m=48
